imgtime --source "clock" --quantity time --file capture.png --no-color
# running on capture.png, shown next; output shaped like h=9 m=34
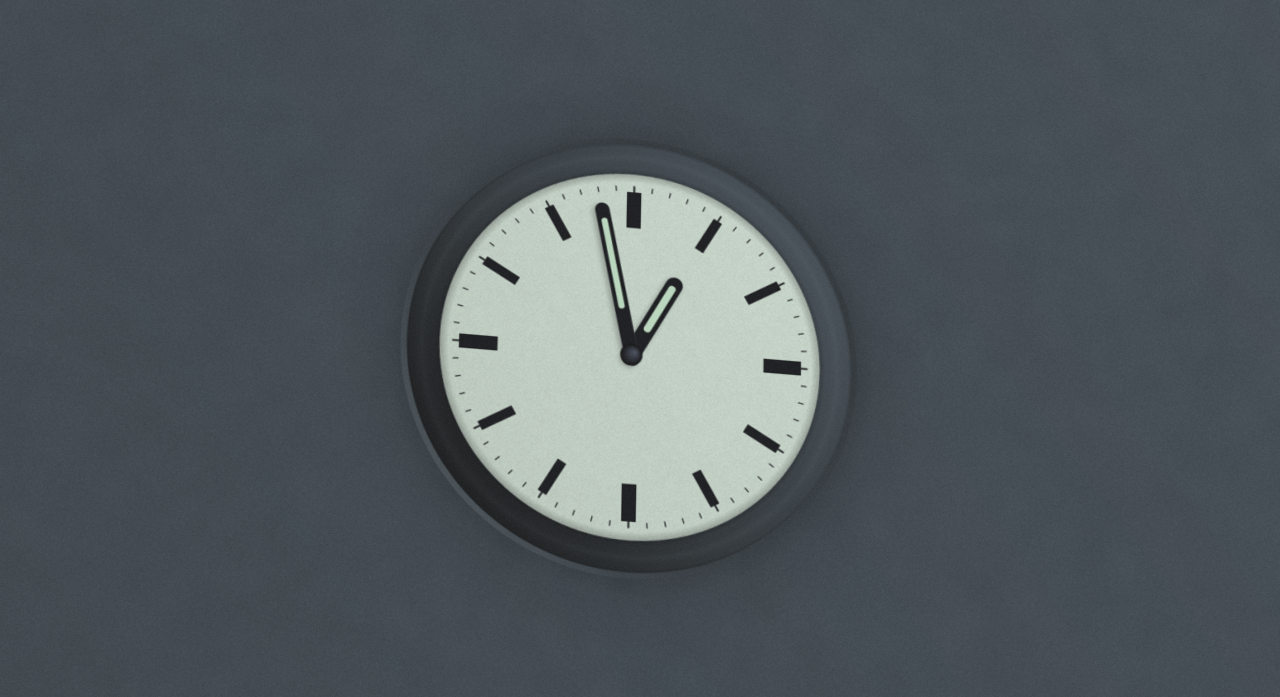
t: h=12 m=58
